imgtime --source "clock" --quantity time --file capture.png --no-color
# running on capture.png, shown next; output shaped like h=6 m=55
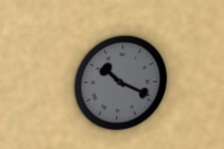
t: h=10 m=19
